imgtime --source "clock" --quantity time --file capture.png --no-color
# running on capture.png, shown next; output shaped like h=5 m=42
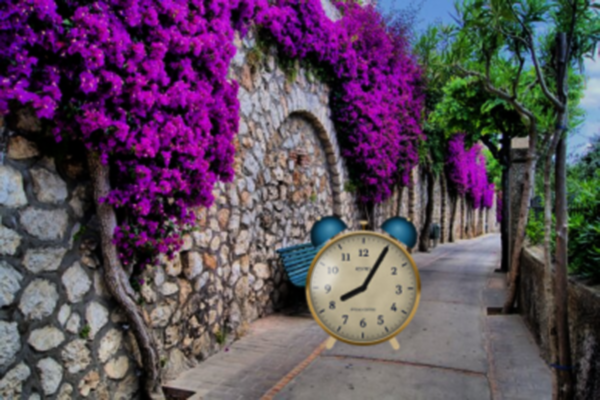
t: h=8 m=5
